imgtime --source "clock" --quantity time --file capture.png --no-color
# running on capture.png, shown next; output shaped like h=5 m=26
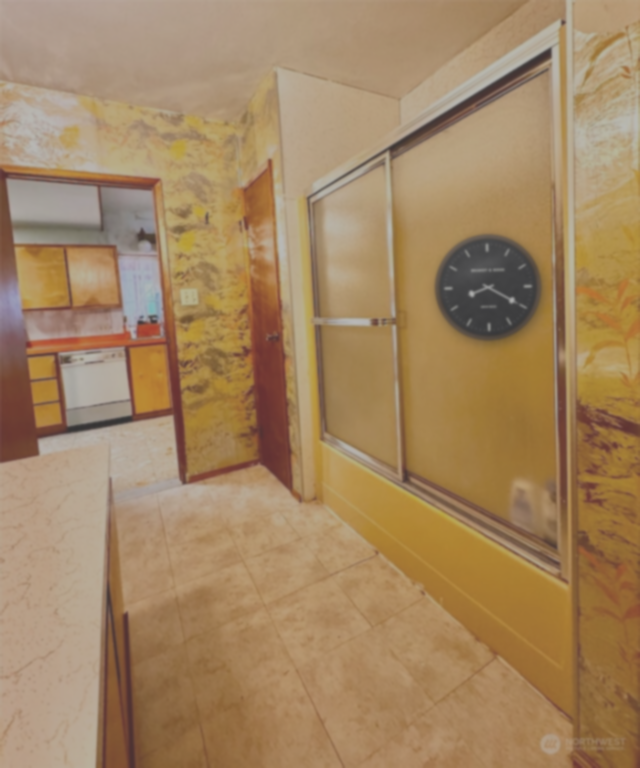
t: h=8 m=20
